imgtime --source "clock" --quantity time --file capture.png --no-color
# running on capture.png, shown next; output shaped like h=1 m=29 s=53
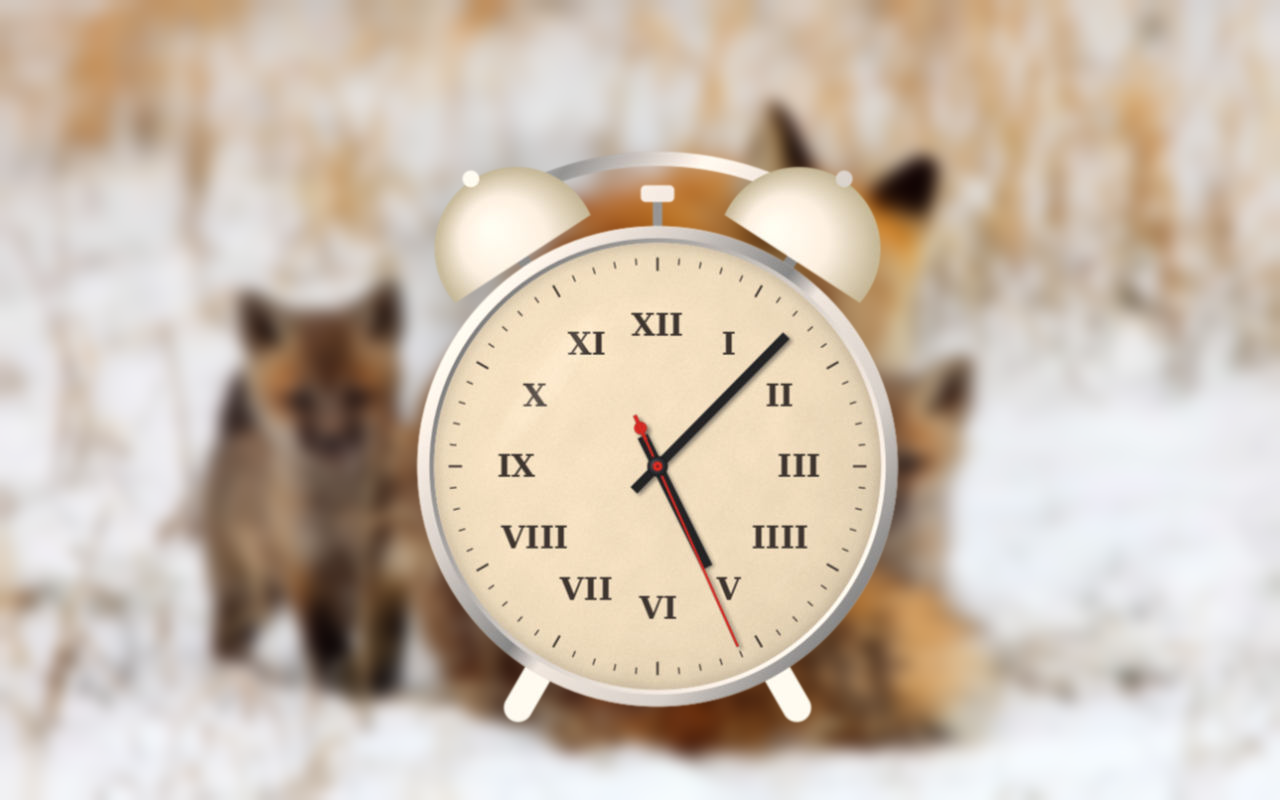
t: h=5 m=7 s=26
